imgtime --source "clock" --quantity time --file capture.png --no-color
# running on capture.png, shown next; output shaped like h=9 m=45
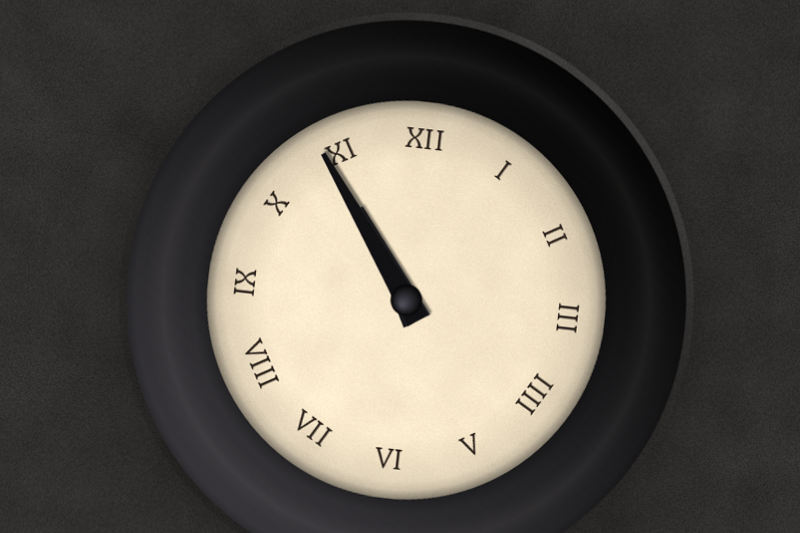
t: h=10 m=54
